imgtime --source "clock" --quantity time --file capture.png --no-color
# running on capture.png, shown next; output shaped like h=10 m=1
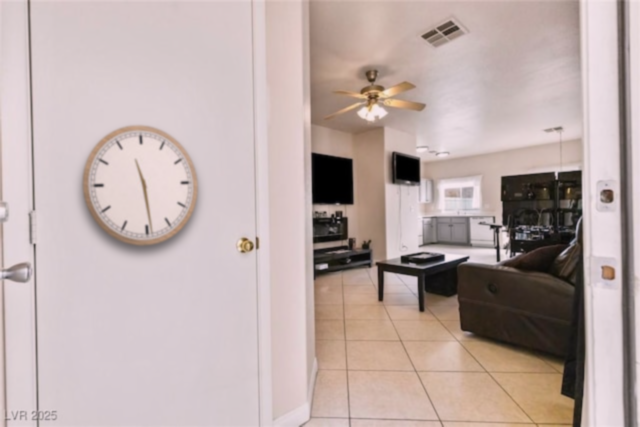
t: h=11 m=29
